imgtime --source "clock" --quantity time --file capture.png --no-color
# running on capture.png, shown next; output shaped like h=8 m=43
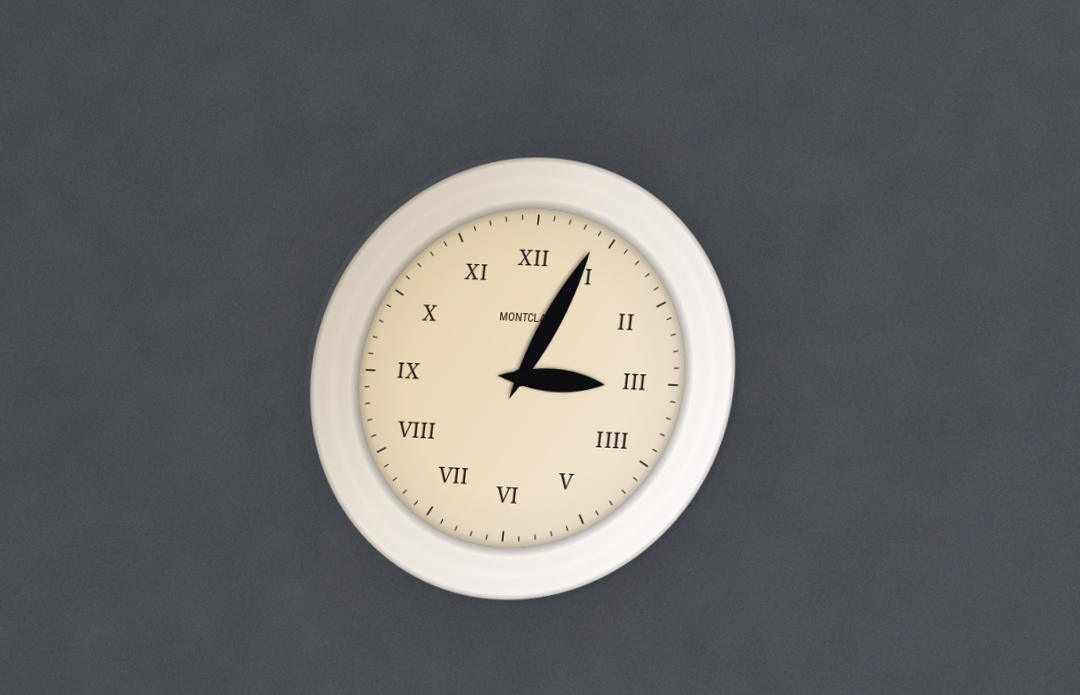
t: h=3 m=4
